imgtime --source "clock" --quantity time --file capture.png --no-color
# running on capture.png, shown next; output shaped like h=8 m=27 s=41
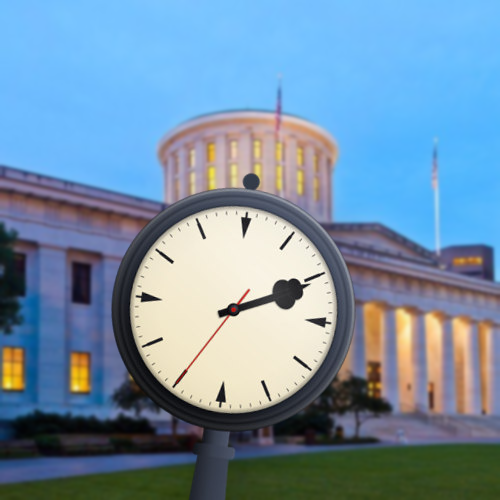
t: h=2 m=10 s=35
